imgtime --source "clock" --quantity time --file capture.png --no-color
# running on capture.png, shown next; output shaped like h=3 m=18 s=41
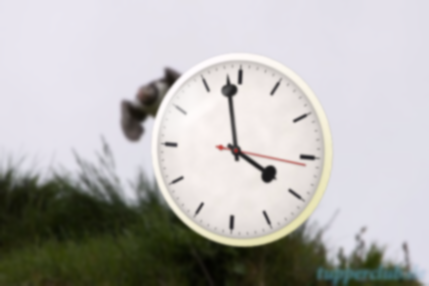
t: h=3 m=58 s=16
